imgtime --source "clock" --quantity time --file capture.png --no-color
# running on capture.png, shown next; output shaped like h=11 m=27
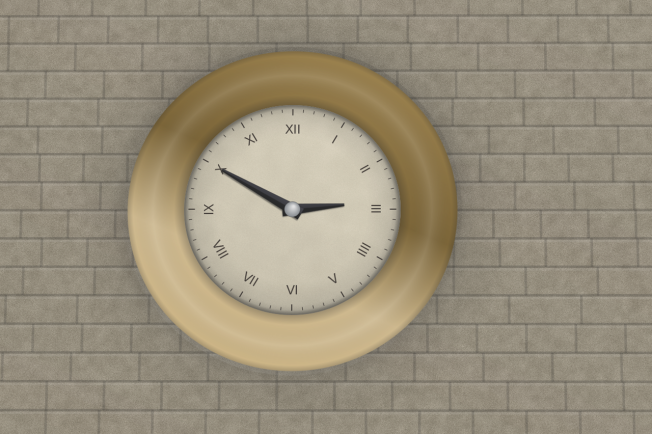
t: h=2 m=50
